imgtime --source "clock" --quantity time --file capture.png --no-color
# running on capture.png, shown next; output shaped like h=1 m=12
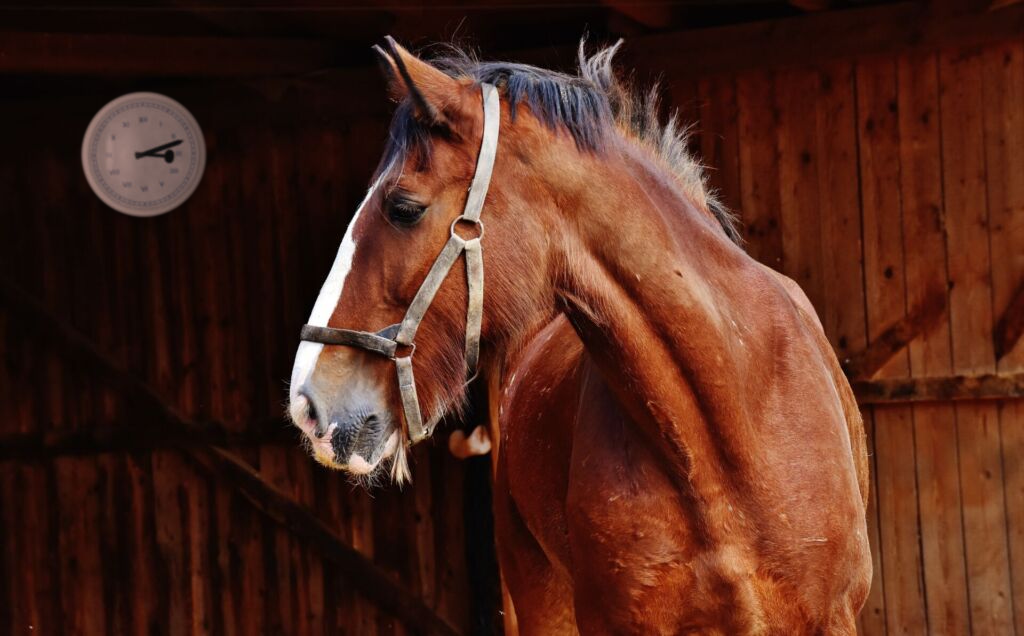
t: h=3 m=12
